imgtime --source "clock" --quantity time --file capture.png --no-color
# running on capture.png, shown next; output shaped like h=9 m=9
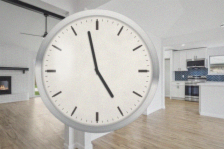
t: h=4 m=58
